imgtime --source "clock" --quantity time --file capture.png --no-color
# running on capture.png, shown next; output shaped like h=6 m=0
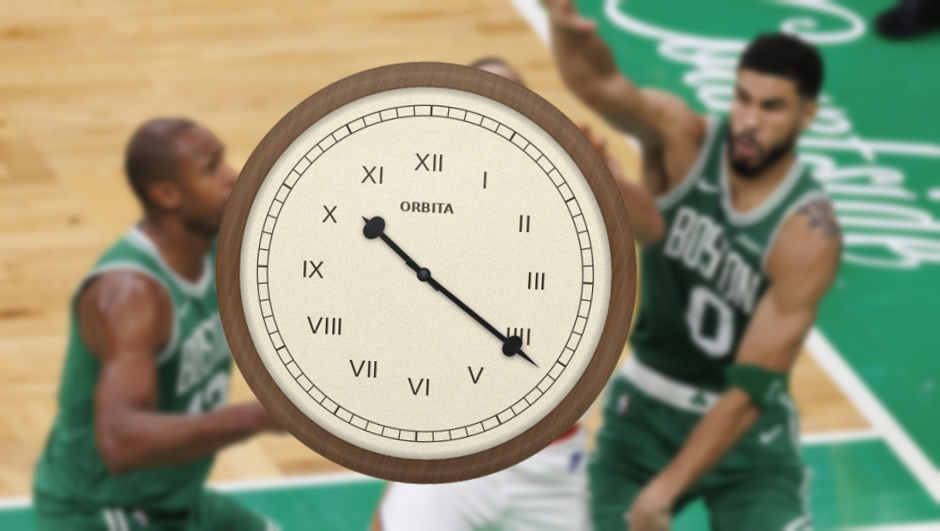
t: h=10 m=21
